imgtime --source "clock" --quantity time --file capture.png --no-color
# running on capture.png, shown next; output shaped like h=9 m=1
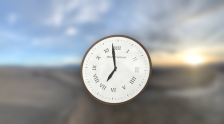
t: h=6 m=58
